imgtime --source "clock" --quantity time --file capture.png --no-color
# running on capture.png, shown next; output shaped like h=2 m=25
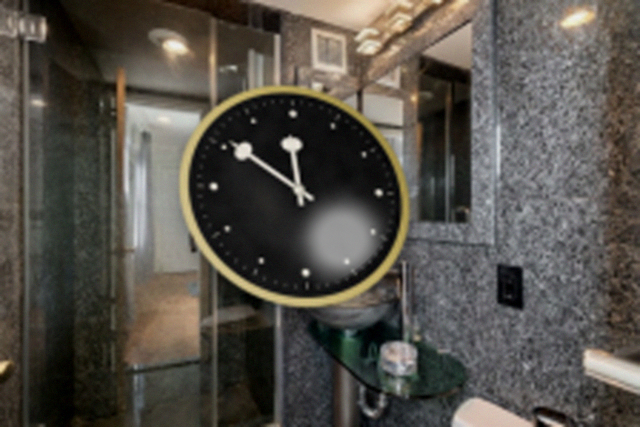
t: h=11 m=51
